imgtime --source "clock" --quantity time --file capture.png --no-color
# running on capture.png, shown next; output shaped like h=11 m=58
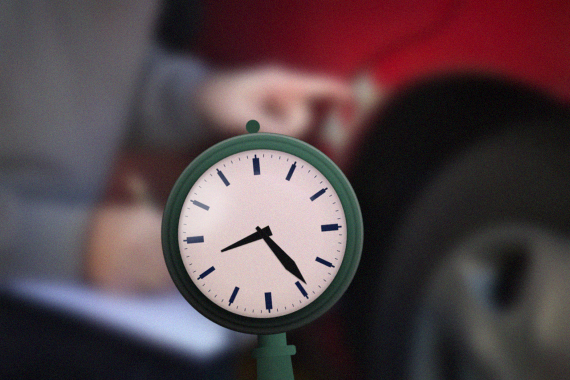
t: h=8 m=24
